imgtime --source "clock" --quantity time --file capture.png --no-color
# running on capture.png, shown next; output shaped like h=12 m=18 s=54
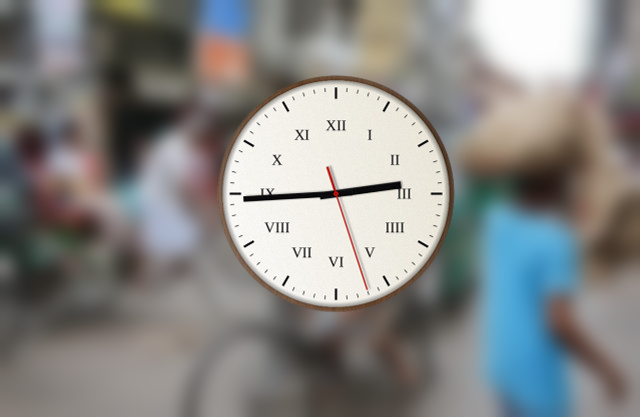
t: h=2 m=44 s=27
